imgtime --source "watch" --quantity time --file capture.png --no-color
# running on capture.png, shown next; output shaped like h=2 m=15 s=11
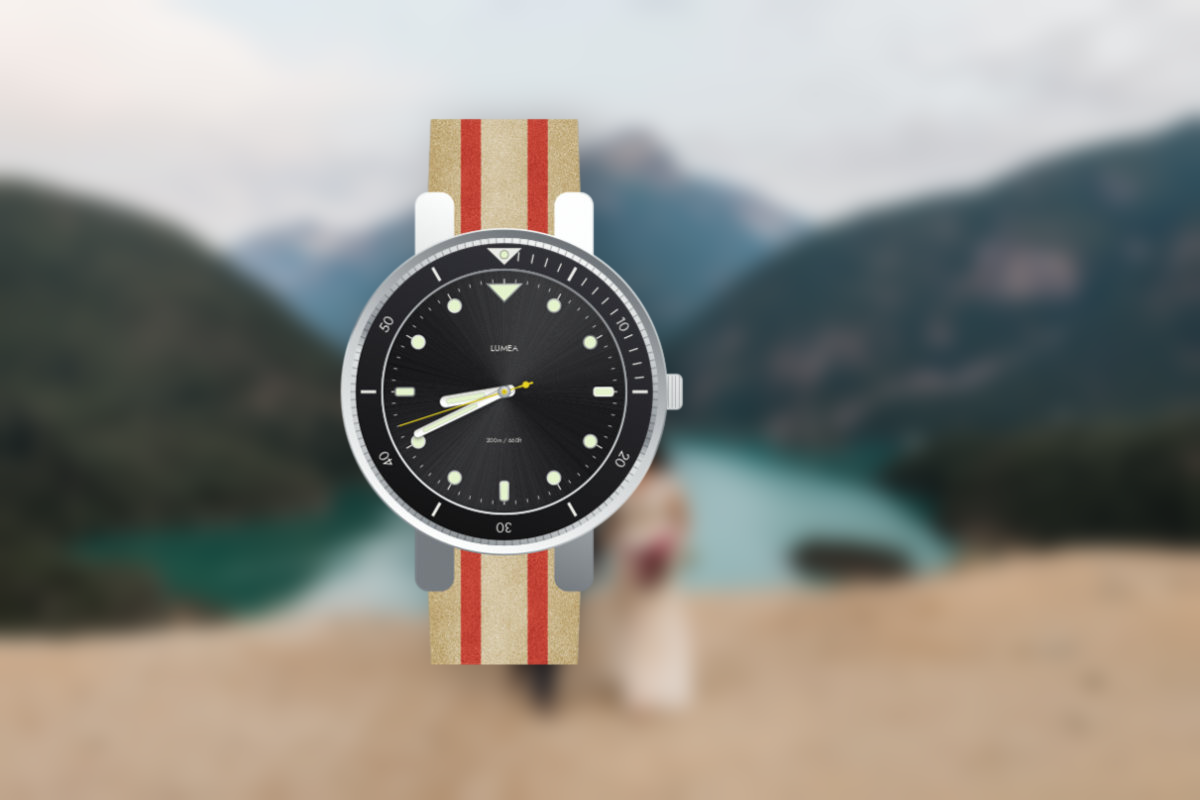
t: h=8 m=40 s=42
